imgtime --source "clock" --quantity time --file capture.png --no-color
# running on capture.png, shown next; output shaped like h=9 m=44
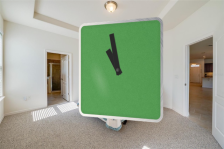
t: h=10 m=58
